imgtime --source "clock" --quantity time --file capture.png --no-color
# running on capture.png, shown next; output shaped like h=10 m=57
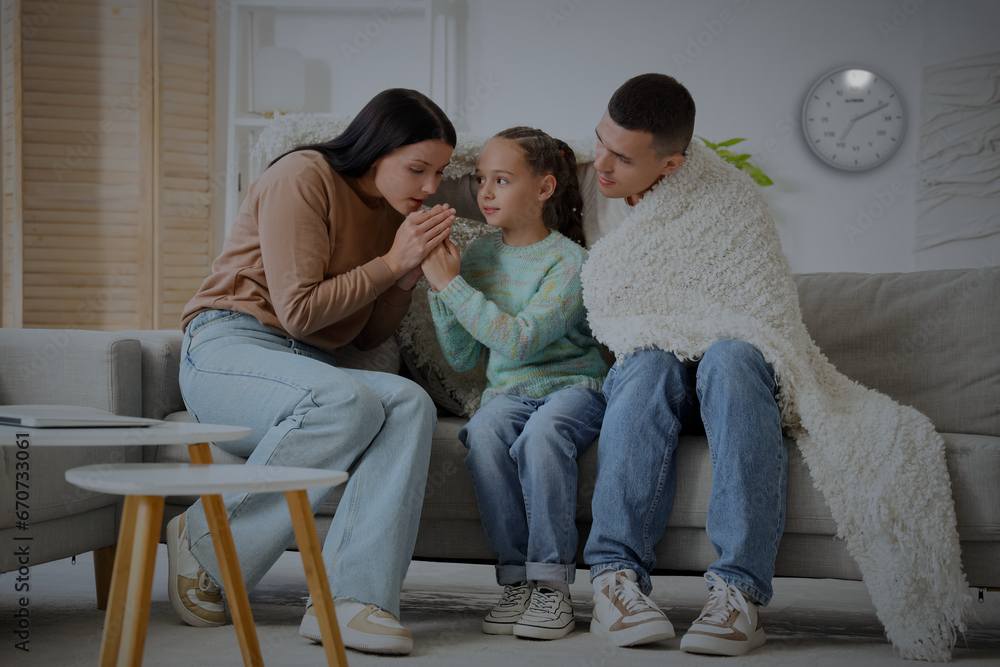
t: h=7 m=11
